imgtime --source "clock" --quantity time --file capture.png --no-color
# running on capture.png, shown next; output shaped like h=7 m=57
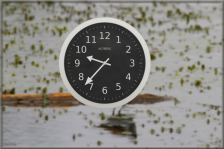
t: h=9 m=37
